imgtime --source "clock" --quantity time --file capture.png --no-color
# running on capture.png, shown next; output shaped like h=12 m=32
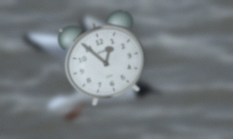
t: h=12 m=55
